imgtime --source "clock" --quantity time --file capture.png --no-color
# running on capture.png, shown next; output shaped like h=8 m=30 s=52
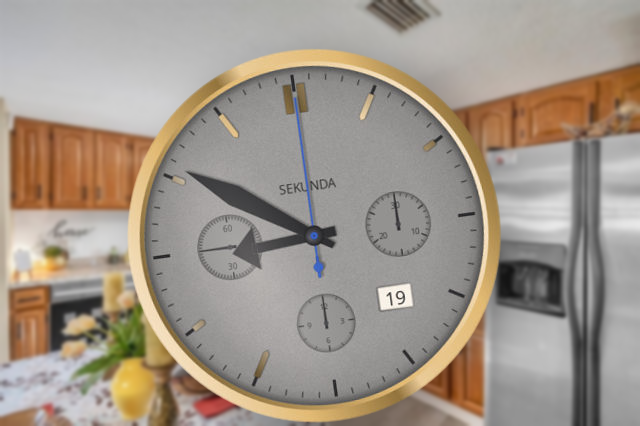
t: h=8 m=50 s=45
